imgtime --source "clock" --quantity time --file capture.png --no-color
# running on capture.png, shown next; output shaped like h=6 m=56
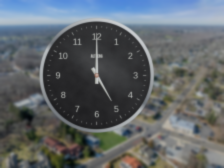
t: h=5 m=0
